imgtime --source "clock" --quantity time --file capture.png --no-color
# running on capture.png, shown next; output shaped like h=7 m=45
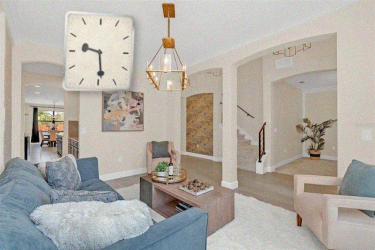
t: h=9 m=29
